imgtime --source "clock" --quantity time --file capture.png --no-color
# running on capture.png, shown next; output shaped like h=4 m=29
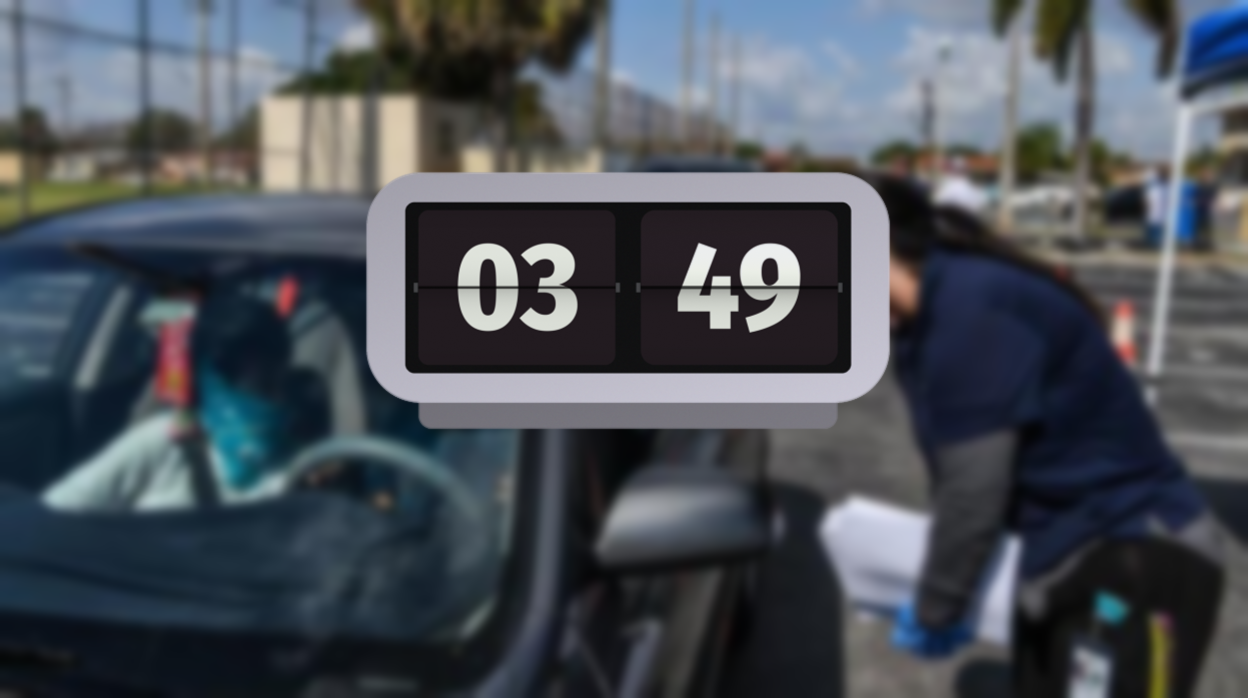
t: h=3 m=49
